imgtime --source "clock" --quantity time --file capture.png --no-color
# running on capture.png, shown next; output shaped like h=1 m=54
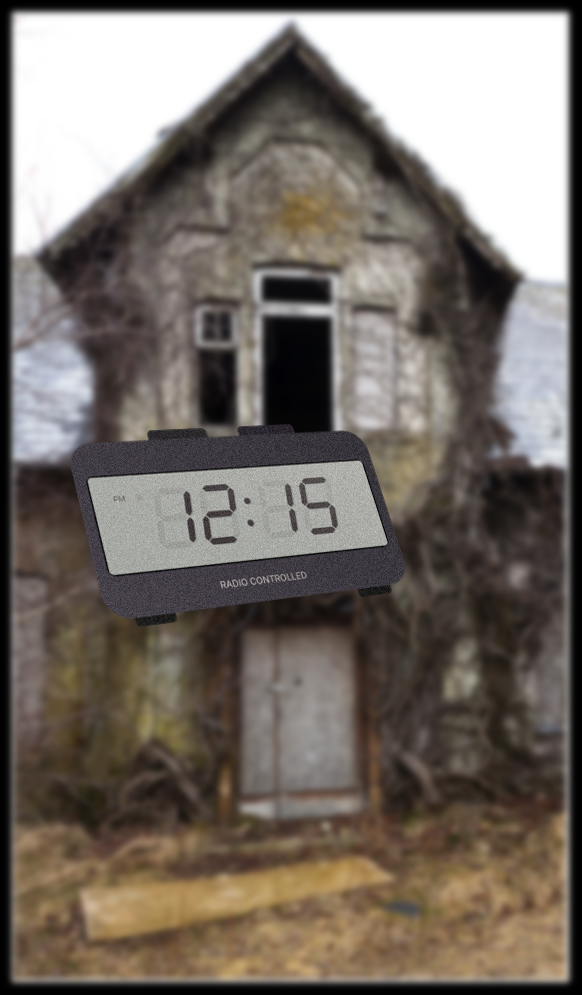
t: h=12 m=15
